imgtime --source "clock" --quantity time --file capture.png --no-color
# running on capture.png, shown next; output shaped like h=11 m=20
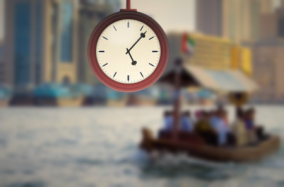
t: h=5 m=7
